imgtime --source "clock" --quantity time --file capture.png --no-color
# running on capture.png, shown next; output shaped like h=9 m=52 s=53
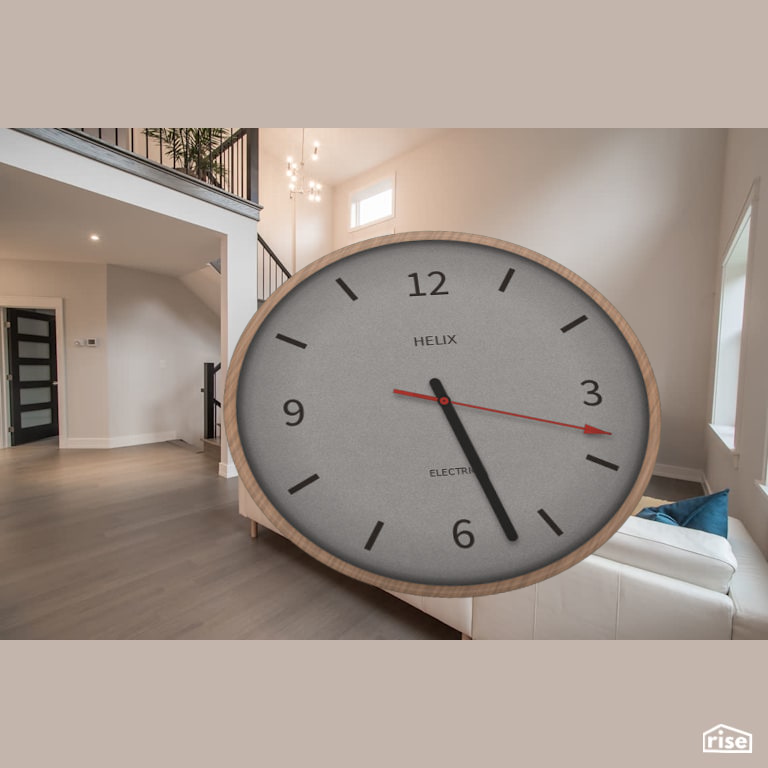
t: h=5 m=27 s=18
